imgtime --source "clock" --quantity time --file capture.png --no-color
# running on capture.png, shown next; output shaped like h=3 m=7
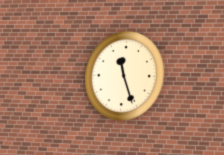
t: h=11 m=26
